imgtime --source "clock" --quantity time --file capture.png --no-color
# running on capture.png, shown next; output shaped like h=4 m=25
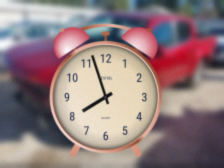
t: h=7 m=57
